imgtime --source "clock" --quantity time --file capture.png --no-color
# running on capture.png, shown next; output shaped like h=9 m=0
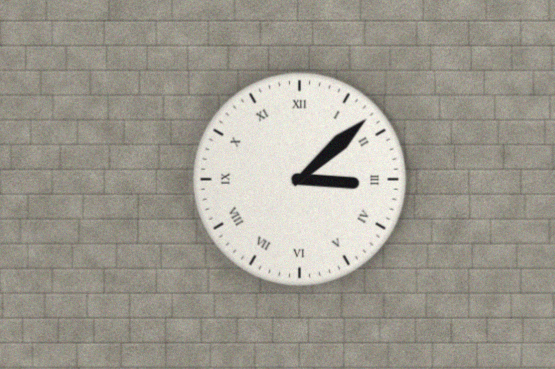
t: h=3 m=8
